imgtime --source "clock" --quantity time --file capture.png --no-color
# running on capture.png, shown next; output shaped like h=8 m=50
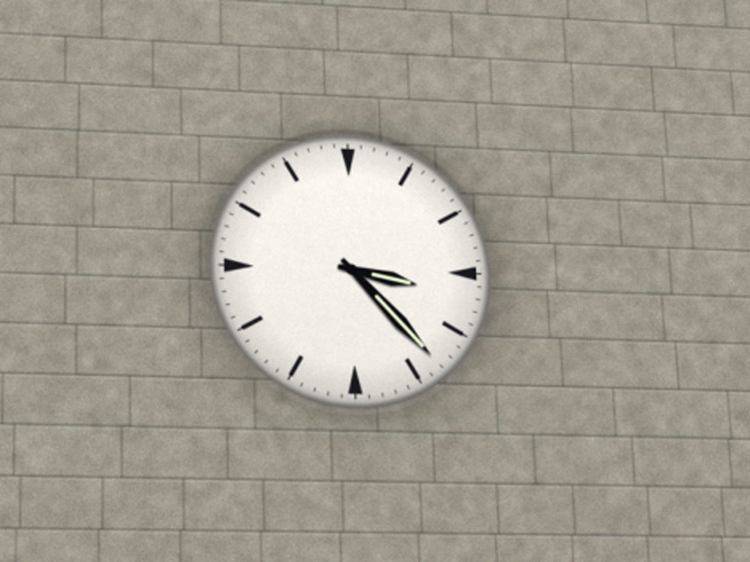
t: h=3 m=23
